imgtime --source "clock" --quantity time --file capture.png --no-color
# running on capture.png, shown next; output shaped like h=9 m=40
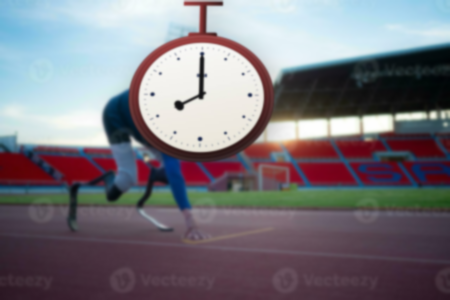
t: h=8 m=0
